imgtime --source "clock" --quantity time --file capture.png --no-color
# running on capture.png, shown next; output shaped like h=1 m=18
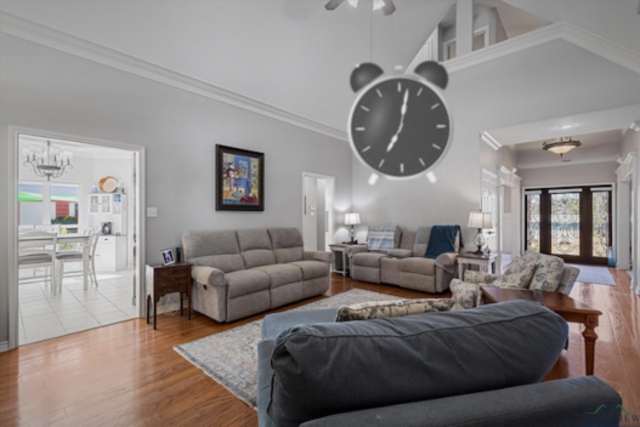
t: h=7 m=2
